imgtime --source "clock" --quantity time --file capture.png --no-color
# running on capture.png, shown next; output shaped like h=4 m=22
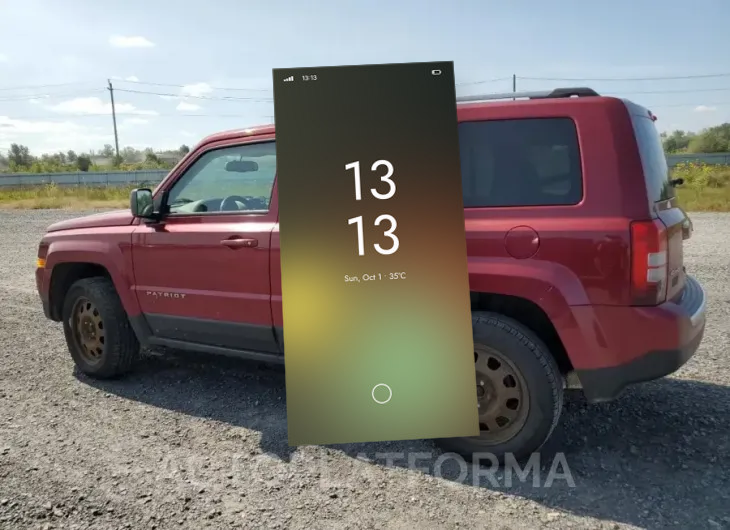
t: h=13 m=13
